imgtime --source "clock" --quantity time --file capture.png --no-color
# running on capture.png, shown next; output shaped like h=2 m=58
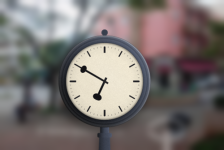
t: h=6 m=50
